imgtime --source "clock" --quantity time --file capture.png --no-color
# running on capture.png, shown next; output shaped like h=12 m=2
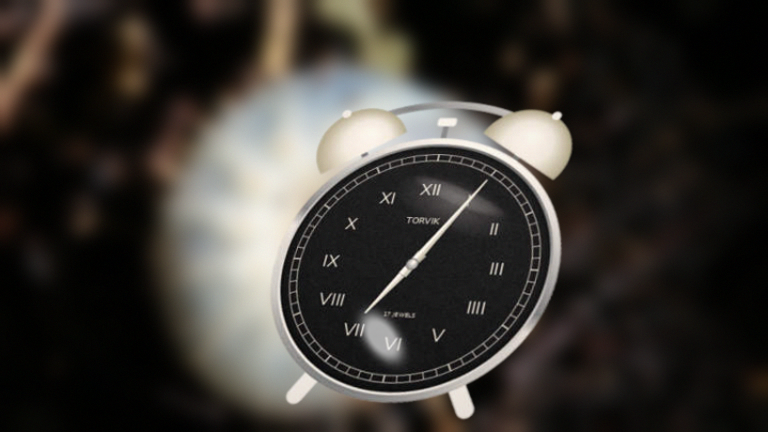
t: h=7 m=5
